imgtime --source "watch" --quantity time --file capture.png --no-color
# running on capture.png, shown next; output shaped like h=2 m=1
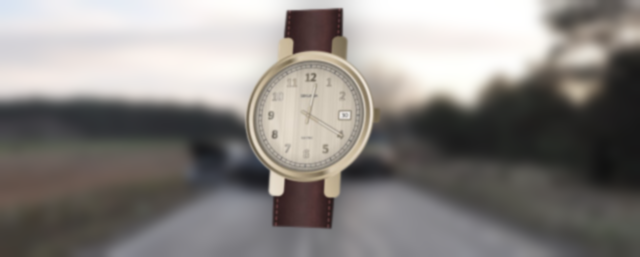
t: h=12 m=20
